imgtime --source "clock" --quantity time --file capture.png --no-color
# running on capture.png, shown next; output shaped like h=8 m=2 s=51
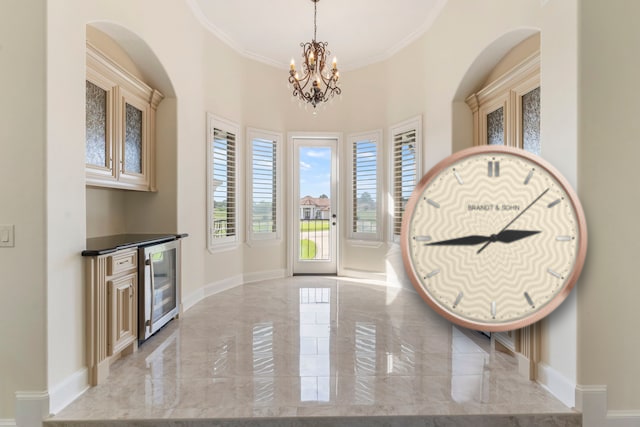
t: h=2 m=44 s=8
